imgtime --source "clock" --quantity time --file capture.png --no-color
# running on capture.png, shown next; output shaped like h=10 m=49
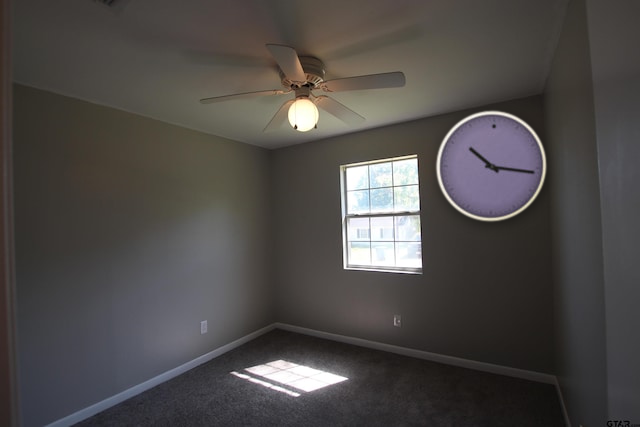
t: h=10 m=16
